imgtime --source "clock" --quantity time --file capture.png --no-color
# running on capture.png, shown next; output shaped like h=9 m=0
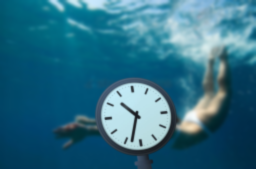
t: h=10 m=33
